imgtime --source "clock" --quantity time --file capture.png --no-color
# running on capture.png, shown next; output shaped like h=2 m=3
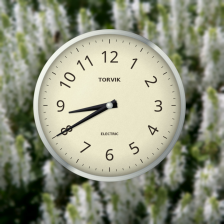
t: h=8 m=40
